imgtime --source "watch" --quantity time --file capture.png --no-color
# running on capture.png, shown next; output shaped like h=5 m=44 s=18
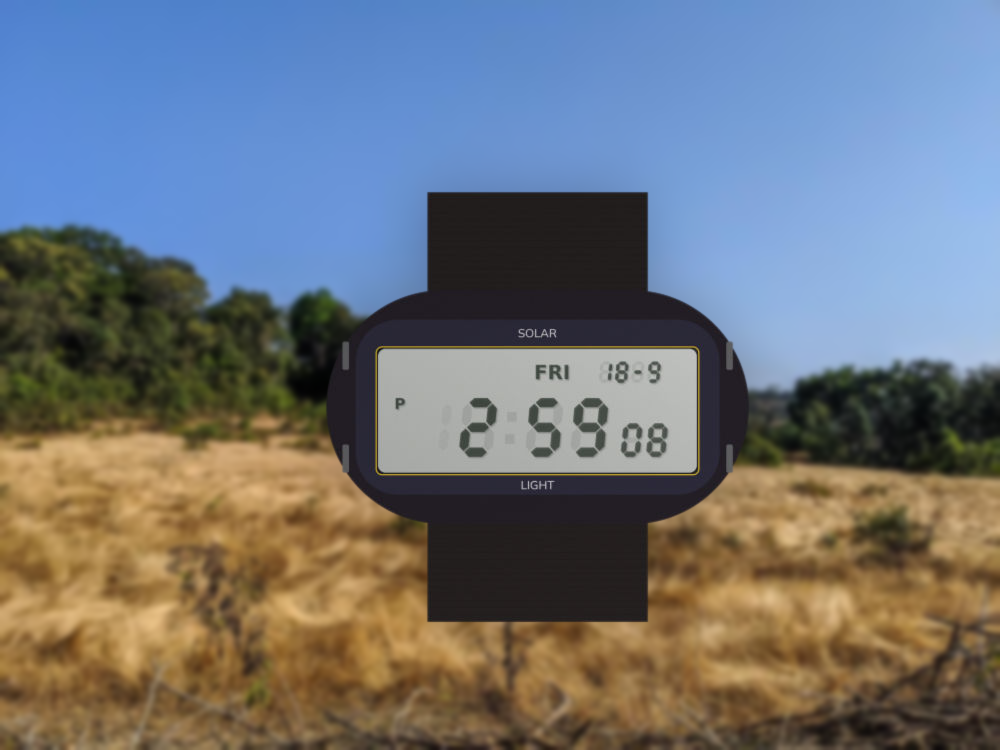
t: h=2 m=59 s=8
